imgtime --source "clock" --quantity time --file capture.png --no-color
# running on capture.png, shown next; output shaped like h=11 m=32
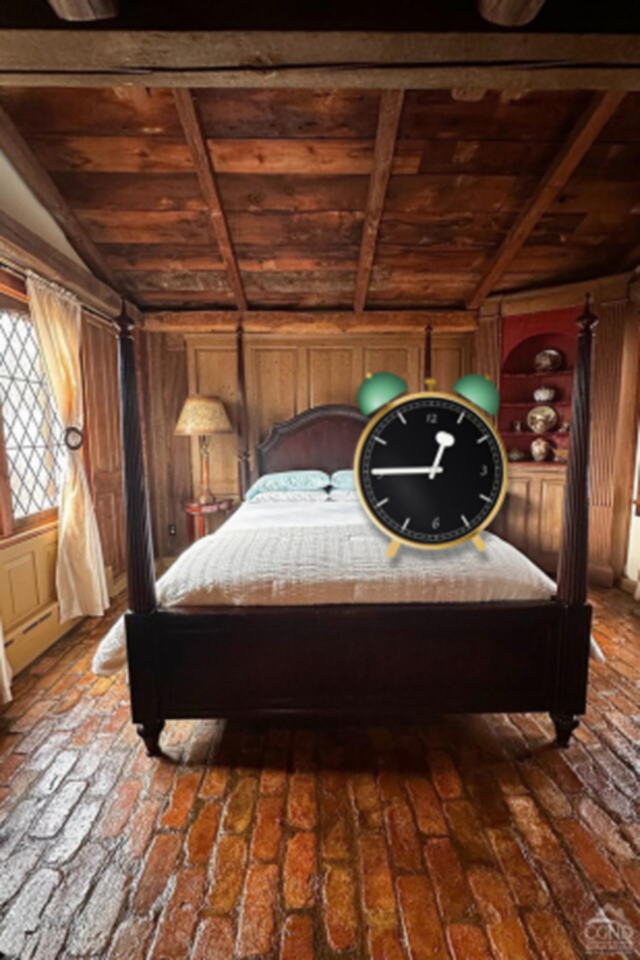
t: h=12 m=45
